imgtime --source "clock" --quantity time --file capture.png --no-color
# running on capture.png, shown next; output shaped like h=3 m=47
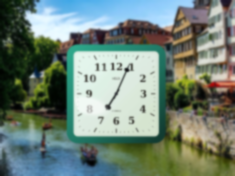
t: h=7 m=4
